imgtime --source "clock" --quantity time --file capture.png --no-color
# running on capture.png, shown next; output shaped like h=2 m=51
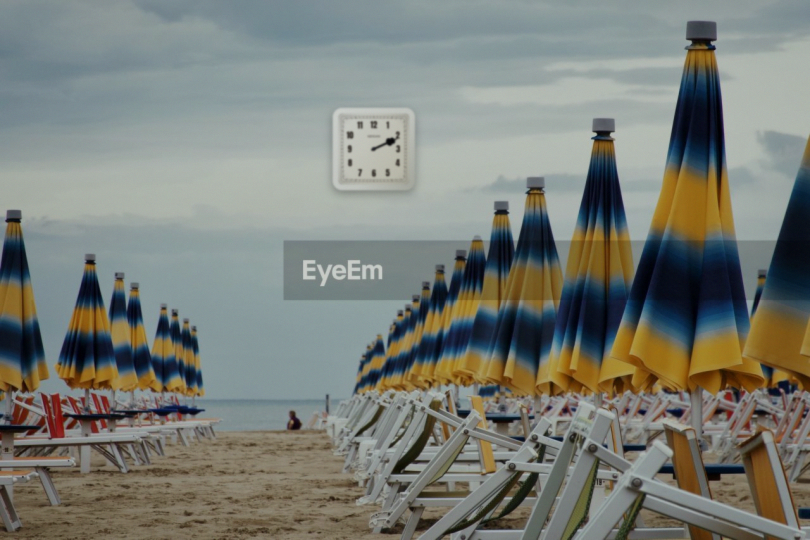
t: h=2 m=11
